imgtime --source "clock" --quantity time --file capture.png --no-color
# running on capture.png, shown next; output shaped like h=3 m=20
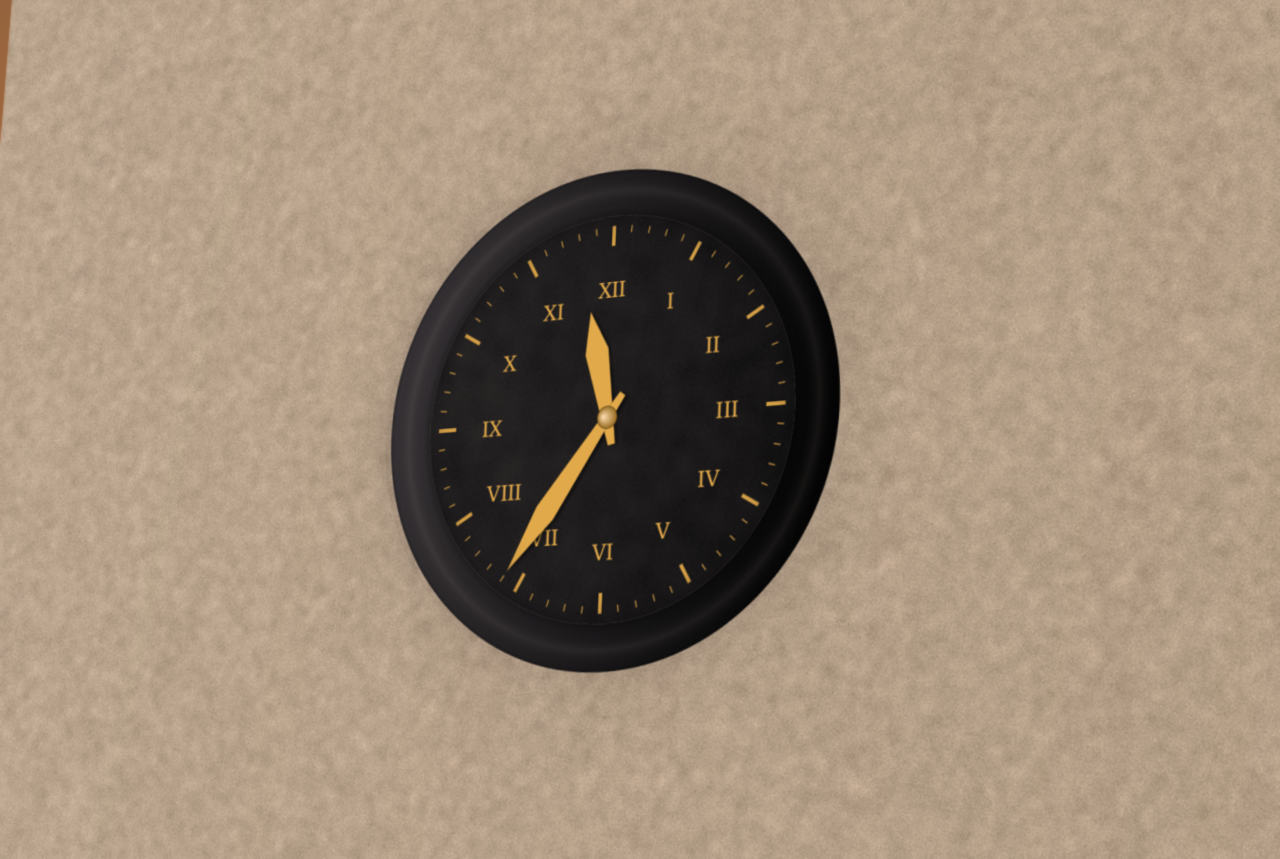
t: h=11 m=36
